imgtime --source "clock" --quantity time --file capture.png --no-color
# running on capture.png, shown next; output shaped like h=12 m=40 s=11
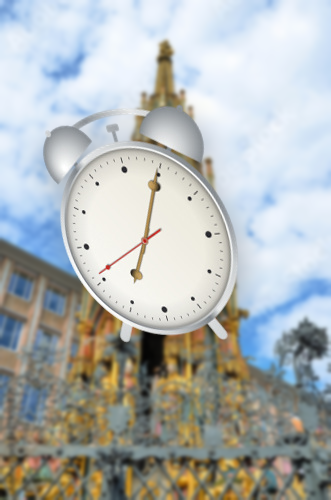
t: h=7 m=4 s=41
